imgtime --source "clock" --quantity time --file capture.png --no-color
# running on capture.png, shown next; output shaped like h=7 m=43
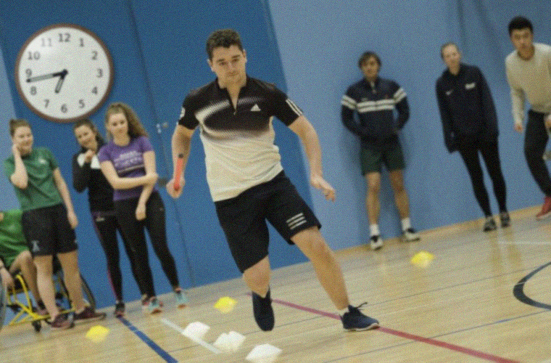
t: h=6 m=43
